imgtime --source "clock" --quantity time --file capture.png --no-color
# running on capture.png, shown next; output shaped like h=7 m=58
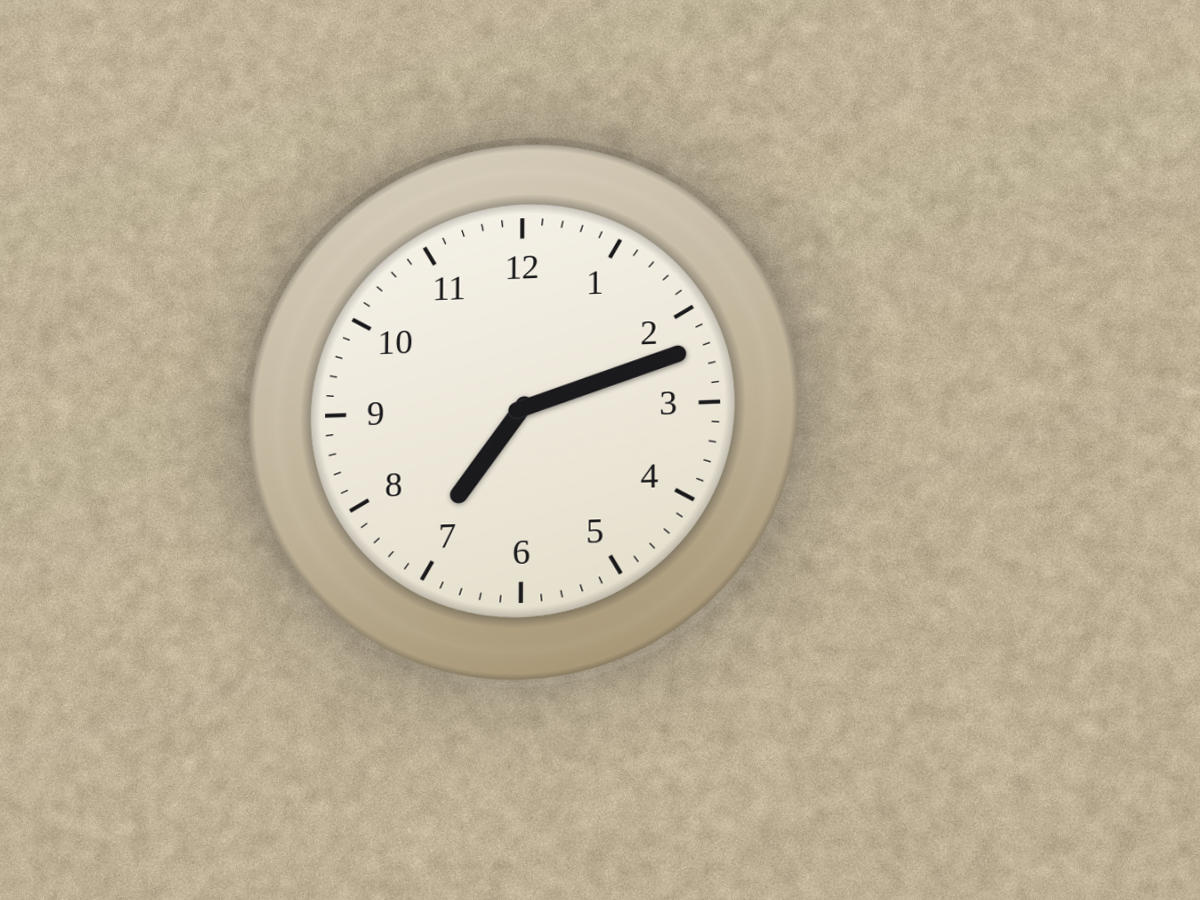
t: h=7 m=12
